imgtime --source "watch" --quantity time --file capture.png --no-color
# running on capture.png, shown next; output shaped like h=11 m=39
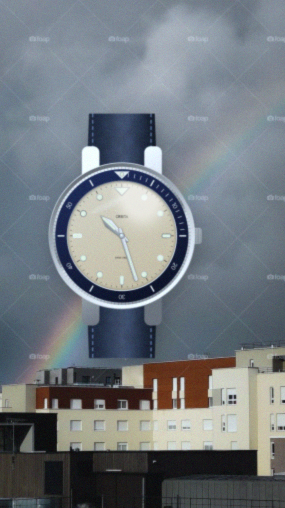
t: h=10 m=27
